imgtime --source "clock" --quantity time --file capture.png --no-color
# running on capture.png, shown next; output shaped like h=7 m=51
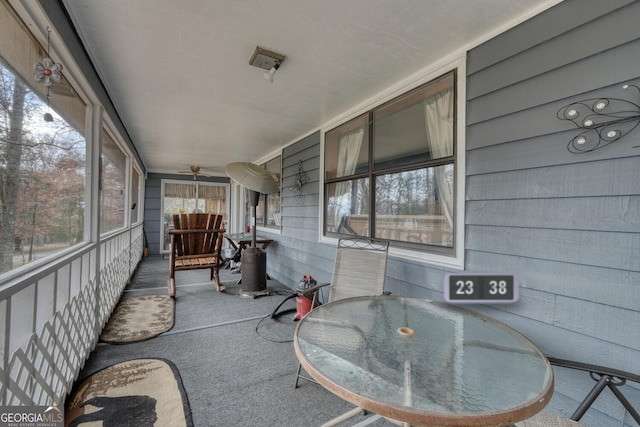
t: h=23 m=38
